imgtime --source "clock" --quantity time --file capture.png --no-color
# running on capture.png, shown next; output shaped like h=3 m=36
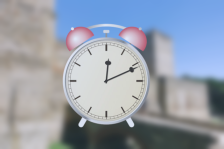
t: h=12 m=11
